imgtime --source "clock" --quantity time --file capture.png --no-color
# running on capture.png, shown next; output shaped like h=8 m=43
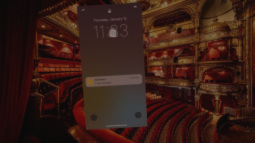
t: h=11 m=33
